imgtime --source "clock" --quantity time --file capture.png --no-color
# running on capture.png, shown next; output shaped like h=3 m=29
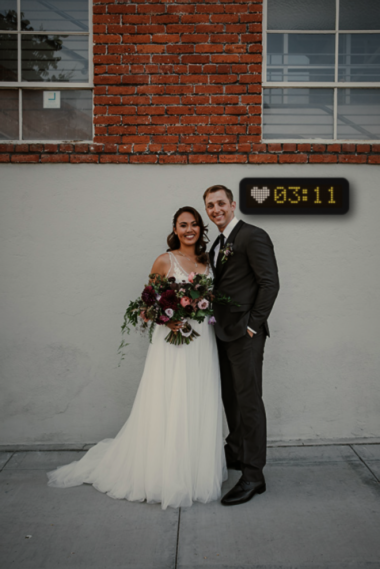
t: h=3 m=11
